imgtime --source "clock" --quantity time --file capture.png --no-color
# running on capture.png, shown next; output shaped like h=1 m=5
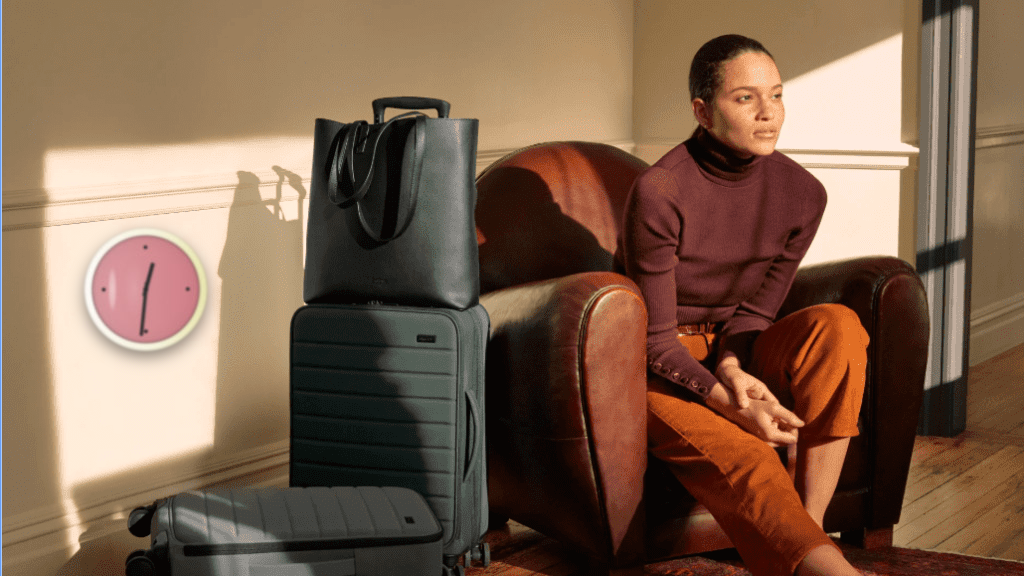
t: h=12 m=31
